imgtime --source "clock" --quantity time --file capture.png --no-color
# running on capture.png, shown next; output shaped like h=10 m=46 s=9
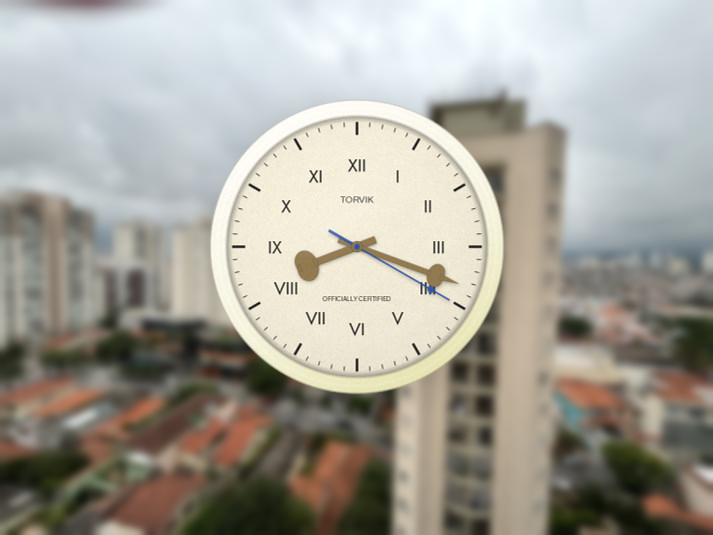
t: h=8 m=18 s=20
